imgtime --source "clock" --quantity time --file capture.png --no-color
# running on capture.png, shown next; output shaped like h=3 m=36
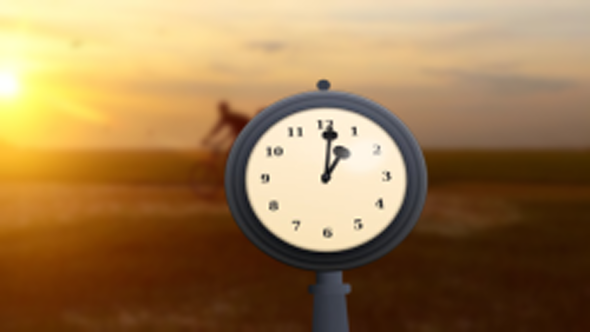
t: h=1 m=1
